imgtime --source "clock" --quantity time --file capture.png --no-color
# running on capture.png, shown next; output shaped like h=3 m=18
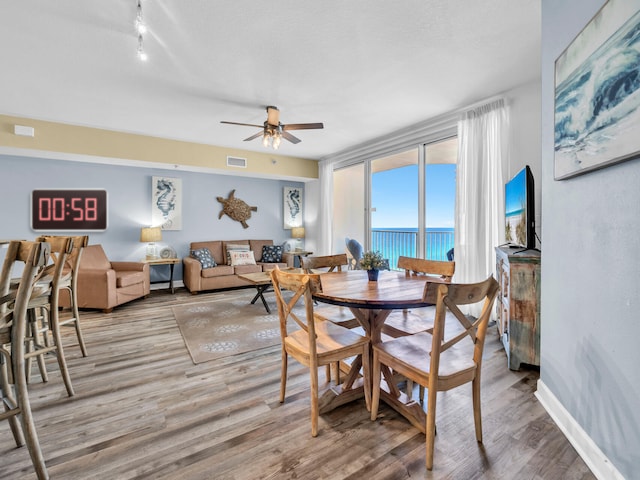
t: h=0 m=58
